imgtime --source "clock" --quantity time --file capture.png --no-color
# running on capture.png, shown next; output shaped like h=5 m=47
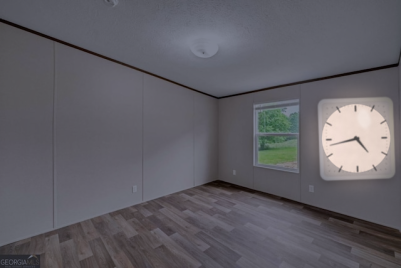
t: h=4 m=43
